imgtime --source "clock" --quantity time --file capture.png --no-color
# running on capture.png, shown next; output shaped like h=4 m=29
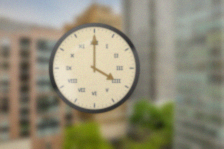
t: h=4 m=0
